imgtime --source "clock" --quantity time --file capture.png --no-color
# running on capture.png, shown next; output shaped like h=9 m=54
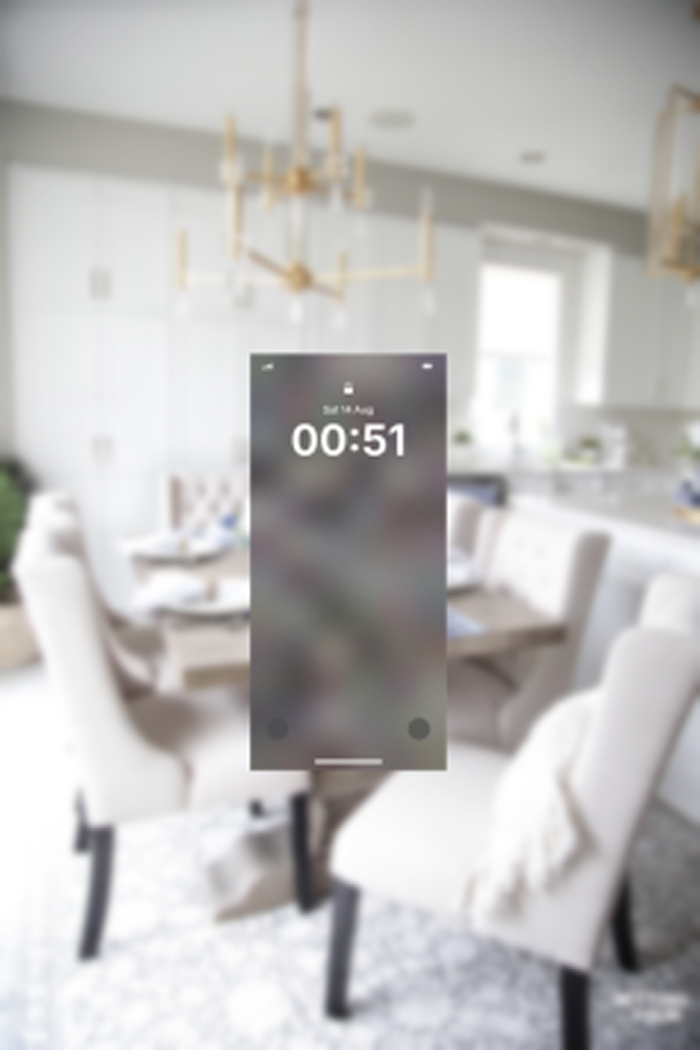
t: h=0 m=51
